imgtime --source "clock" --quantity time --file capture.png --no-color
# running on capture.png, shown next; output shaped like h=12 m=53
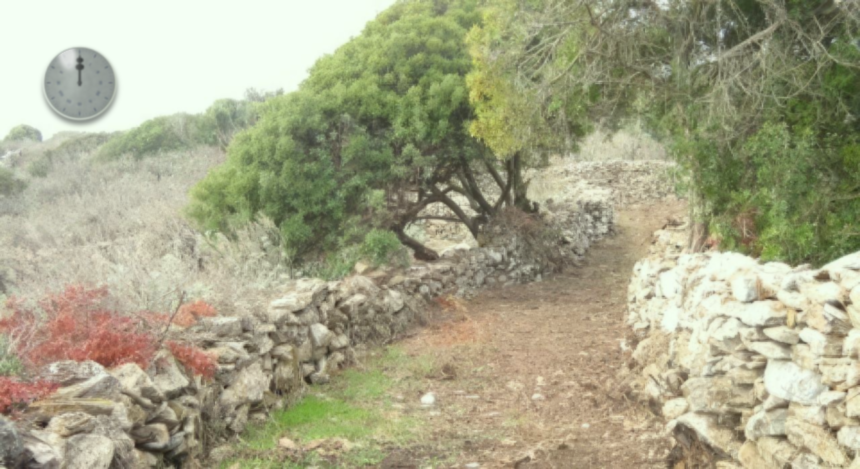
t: h=12 m=0
